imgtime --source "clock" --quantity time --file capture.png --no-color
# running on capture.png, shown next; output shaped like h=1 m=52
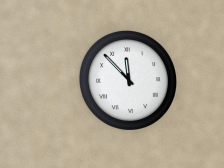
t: h=11 m=53
